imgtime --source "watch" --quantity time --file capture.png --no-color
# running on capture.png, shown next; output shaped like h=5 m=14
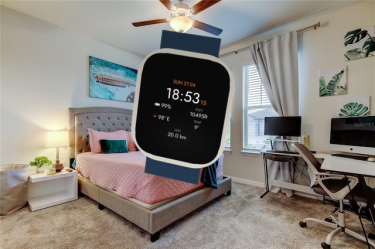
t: h=18 m=53
